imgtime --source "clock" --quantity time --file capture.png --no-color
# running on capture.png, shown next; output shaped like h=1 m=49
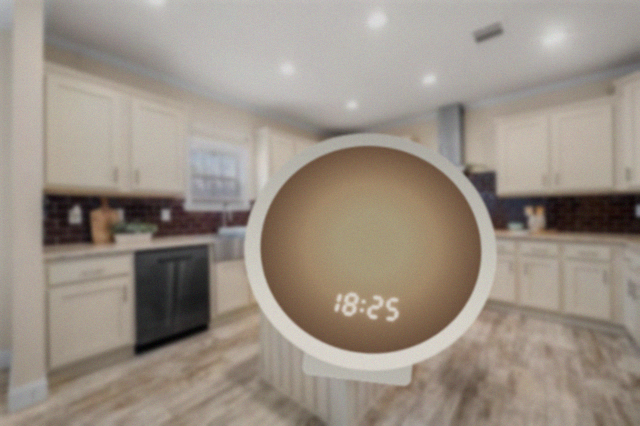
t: h=18 m=25
